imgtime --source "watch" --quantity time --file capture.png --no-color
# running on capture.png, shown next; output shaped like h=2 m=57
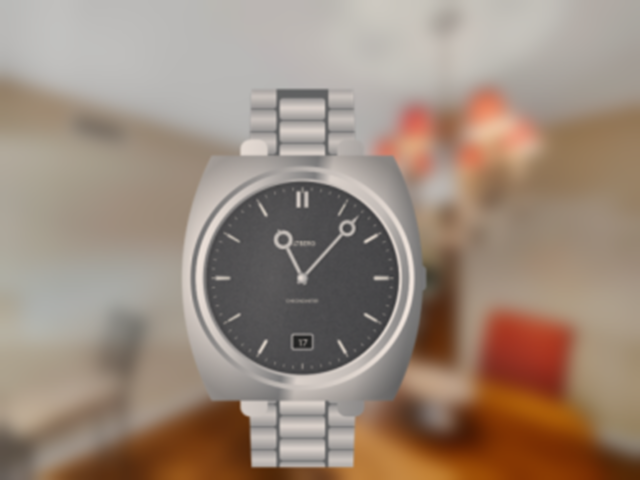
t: h=11 m=7
